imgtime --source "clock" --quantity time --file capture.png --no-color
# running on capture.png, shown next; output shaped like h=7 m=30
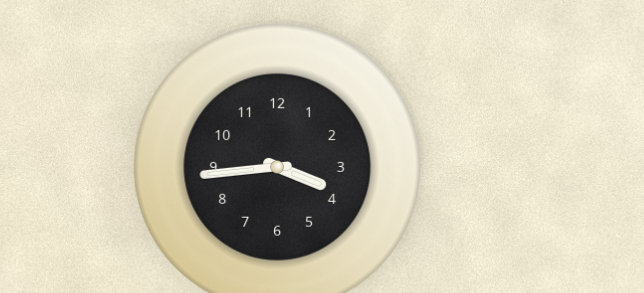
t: h=3 m=44
